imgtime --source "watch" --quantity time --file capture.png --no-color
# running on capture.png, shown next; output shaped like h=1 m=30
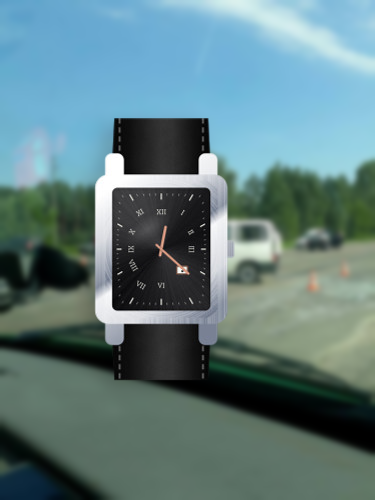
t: h=12 m=22
